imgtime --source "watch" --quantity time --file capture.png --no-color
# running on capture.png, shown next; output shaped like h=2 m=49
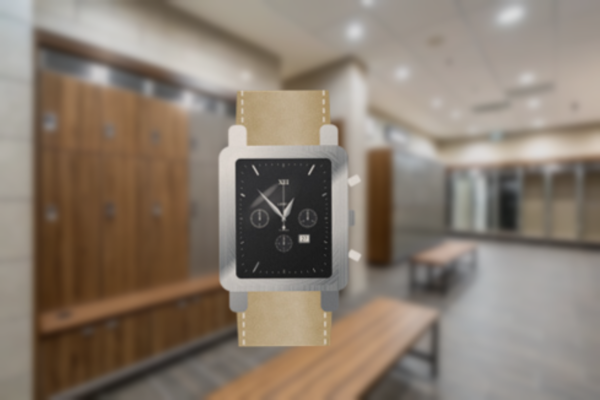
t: h=12 m=53
